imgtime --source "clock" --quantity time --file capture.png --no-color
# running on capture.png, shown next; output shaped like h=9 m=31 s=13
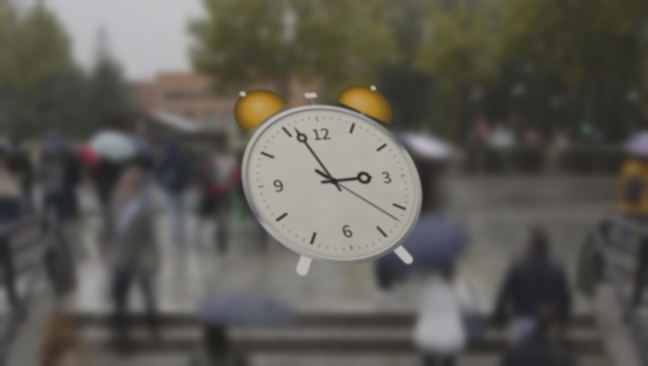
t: h=2 m=56 s=22
